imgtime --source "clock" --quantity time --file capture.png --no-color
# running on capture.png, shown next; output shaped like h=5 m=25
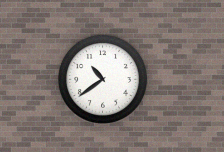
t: h=10 m=39
